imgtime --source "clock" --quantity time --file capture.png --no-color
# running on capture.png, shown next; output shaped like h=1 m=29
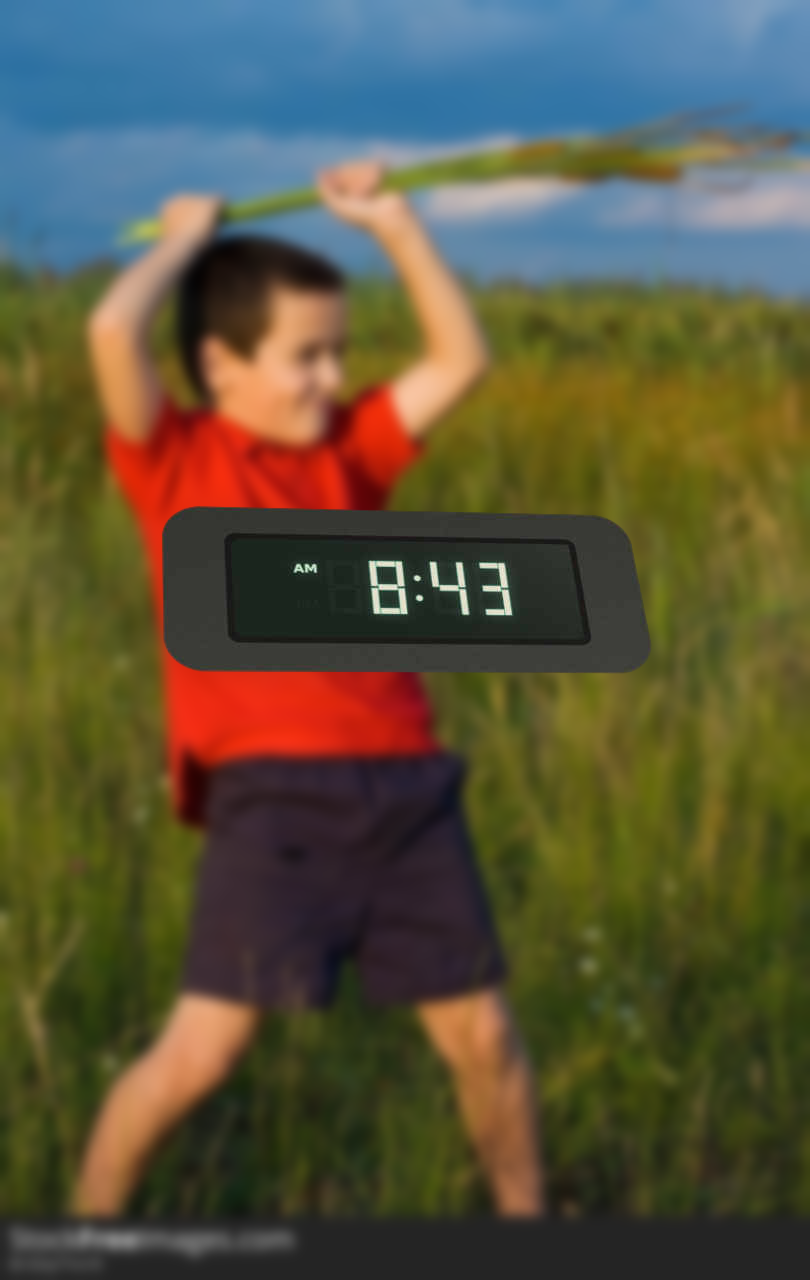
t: h=8 m=43
